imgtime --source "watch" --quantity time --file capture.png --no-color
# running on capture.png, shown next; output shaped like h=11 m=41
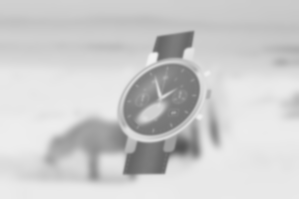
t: h=1 m=56
